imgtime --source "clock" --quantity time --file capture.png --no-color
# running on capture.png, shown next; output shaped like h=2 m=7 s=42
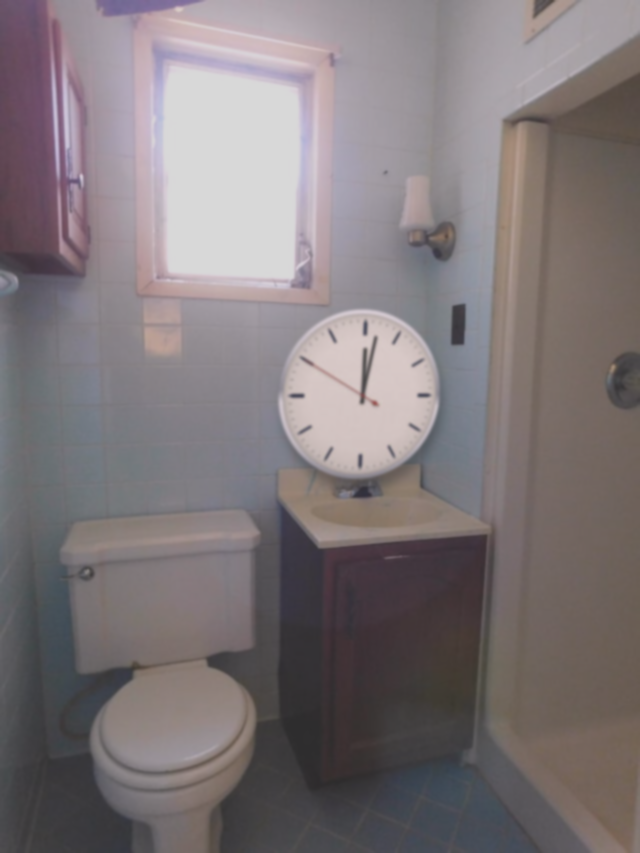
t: h=12 m=1 s=50
